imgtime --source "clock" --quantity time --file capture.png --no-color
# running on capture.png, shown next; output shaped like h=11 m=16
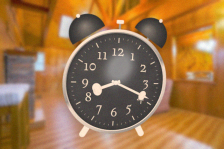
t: h=8 m=19
